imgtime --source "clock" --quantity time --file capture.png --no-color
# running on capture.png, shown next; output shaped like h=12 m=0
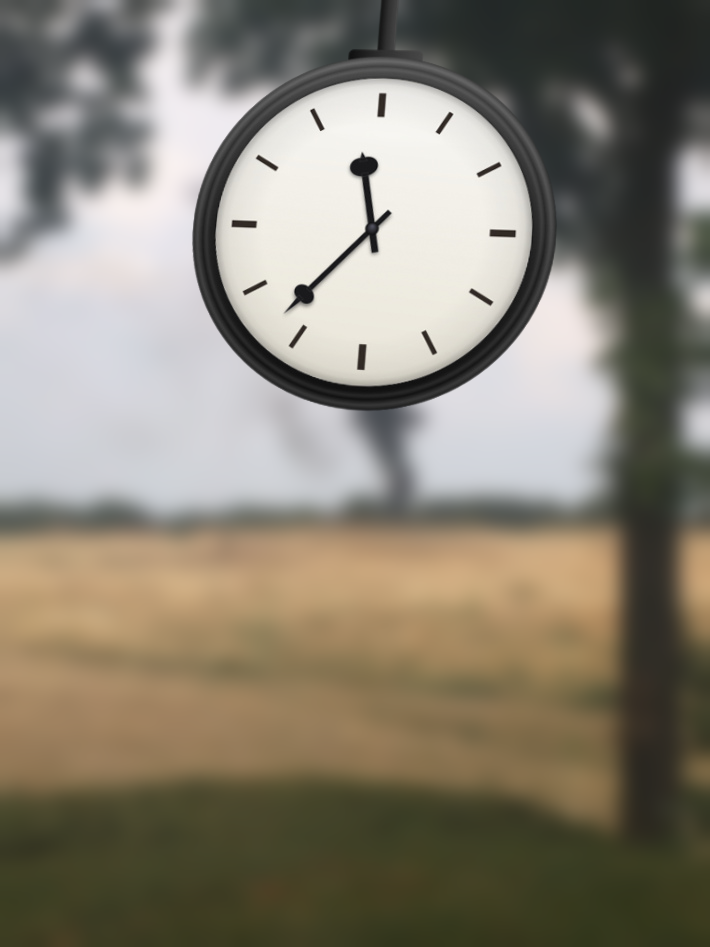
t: h=11 m=37
